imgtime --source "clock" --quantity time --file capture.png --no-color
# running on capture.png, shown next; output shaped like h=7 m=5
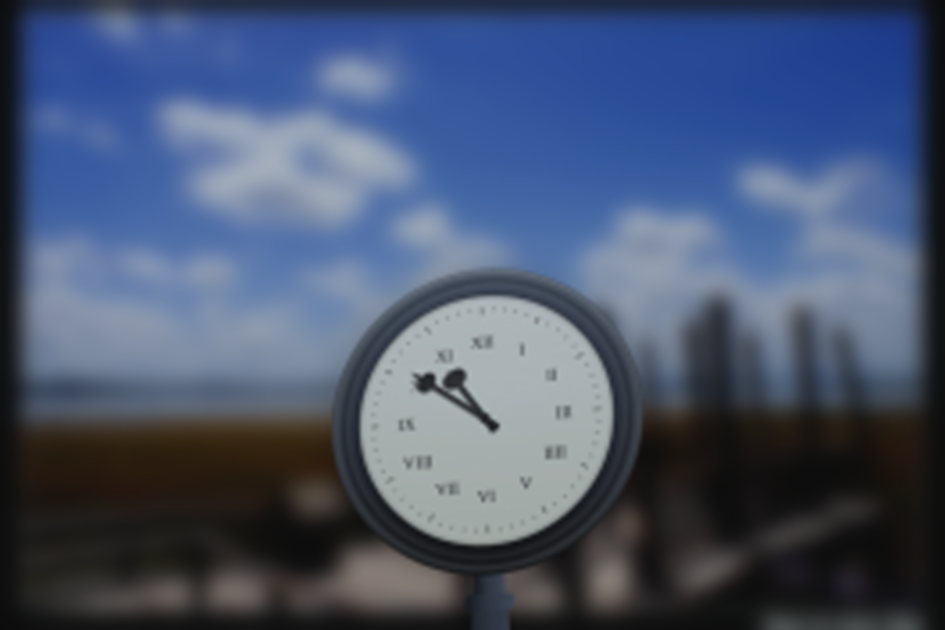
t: h=10 m=51
